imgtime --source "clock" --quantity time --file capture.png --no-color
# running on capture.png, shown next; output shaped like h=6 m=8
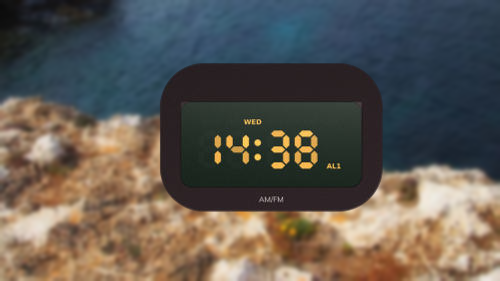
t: h=14 m=38
